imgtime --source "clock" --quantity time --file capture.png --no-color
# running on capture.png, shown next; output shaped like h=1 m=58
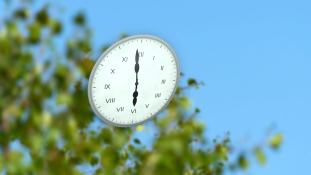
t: h=5 m=59
